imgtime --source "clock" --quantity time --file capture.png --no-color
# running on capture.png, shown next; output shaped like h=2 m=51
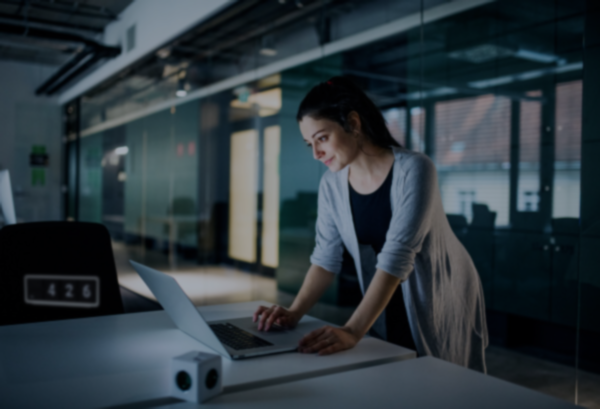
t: h=4 m=26
